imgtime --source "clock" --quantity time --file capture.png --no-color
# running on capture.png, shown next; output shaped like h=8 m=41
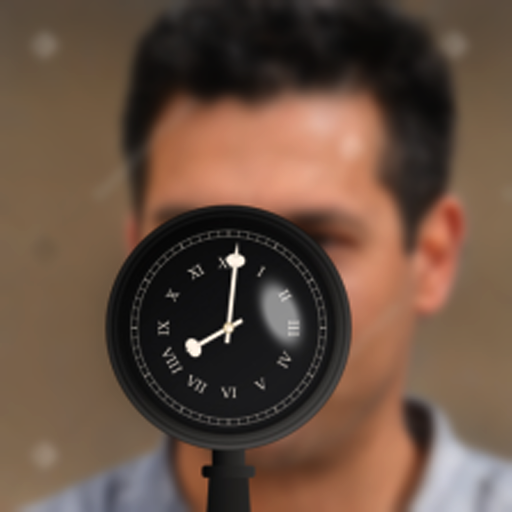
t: h=8 m=1
